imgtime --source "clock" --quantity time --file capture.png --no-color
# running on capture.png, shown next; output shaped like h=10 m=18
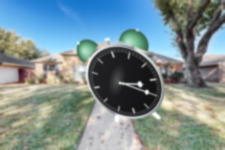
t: h=3 m=20
